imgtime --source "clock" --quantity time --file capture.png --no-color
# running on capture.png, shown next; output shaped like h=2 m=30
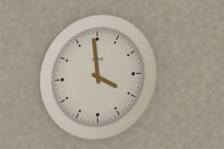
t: h=3 m=59
